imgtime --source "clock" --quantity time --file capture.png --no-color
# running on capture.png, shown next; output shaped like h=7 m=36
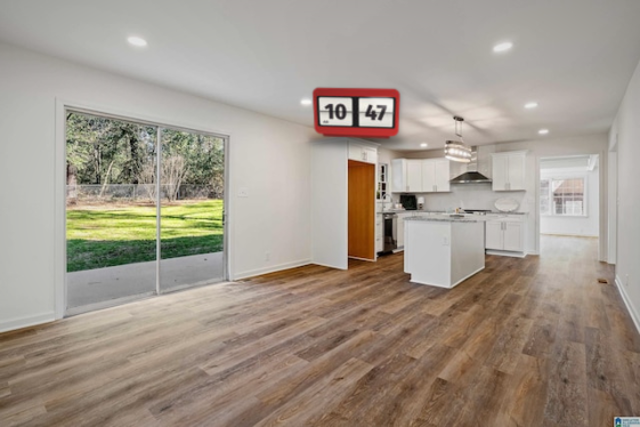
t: h=10 m=47
